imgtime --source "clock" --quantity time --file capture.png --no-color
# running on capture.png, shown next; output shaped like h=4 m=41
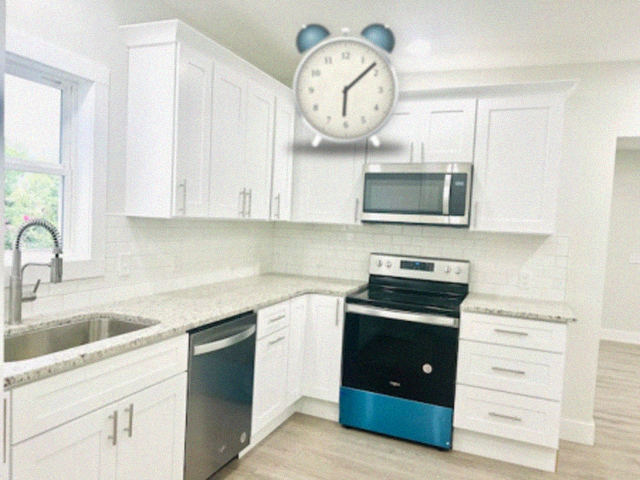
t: h=6 m=8
